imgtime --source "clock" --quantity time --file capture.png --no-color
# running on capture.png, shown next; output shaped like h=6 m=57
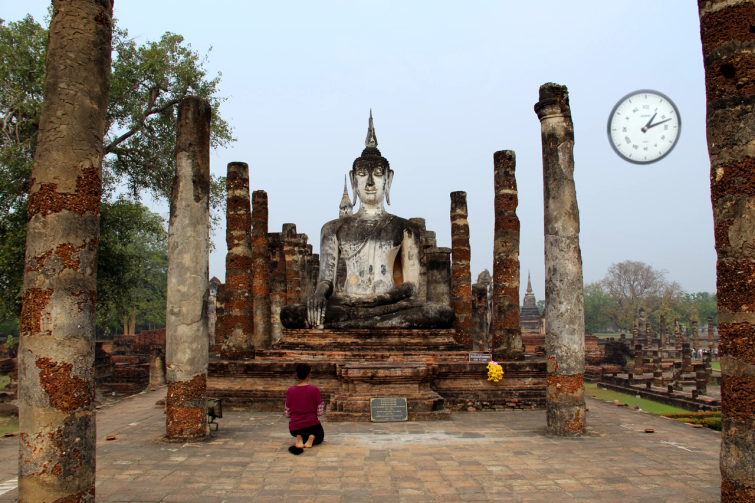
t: h=1 m=12
